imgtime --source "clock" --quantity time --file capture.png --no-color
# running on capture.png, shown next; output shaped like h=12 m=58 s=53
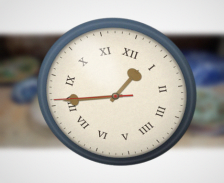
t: h=12 m=40 s=41
